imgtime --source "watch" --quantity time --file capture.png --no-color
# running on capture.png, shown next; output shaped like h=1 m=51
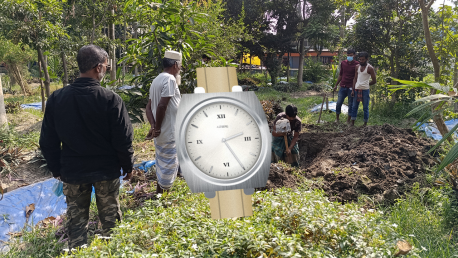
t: h=2 m=25
